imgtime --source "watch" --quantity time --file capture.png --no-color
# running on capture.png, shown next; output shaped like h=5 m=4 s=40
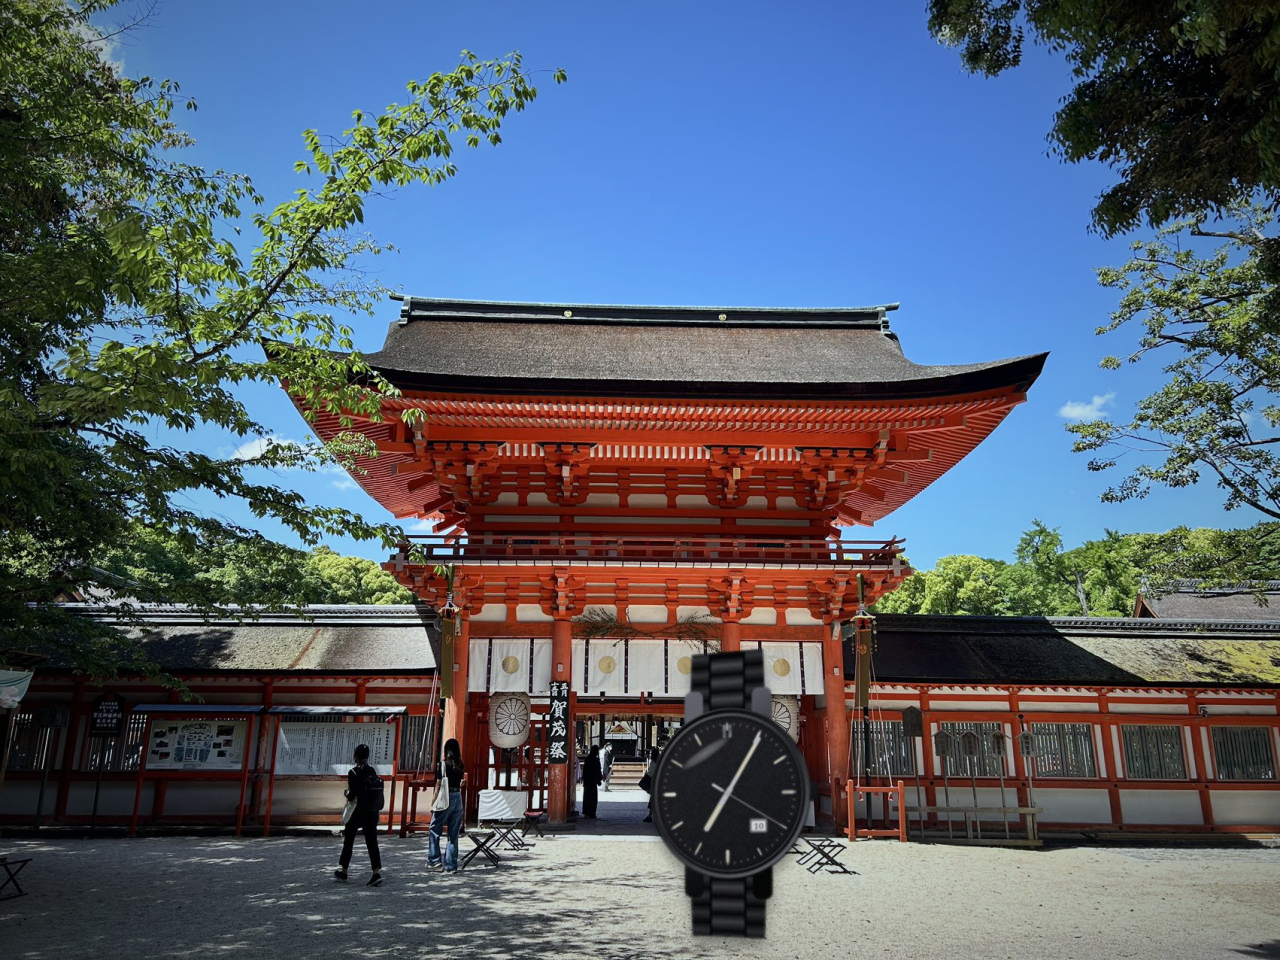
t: h=7 m=5 s=20
